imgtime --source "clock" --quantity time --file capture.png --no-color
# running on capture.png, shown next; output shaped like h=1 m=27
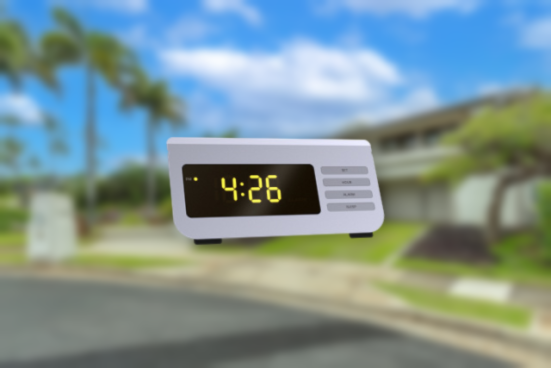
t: h=4 m=26
